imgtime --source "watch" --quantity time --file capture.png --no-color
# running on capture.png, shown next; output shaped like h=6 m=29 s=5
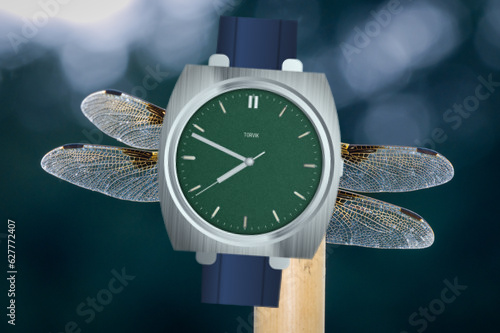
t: h=7 m=48 s=39
